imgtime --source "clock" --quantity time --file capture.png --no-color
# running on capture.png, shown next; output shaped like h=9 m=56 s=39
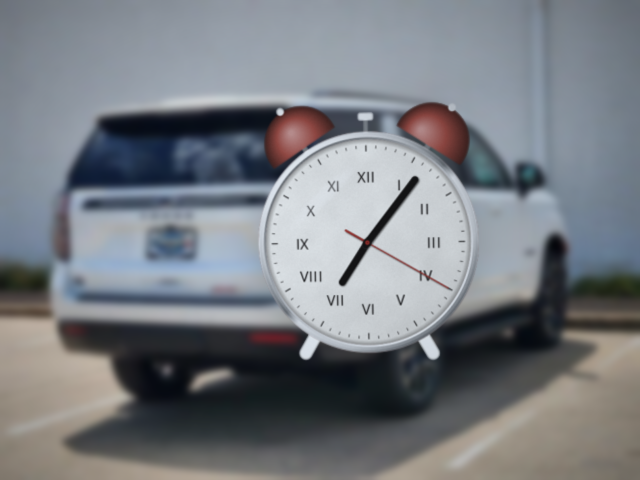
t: h=7 m=6 s=20
